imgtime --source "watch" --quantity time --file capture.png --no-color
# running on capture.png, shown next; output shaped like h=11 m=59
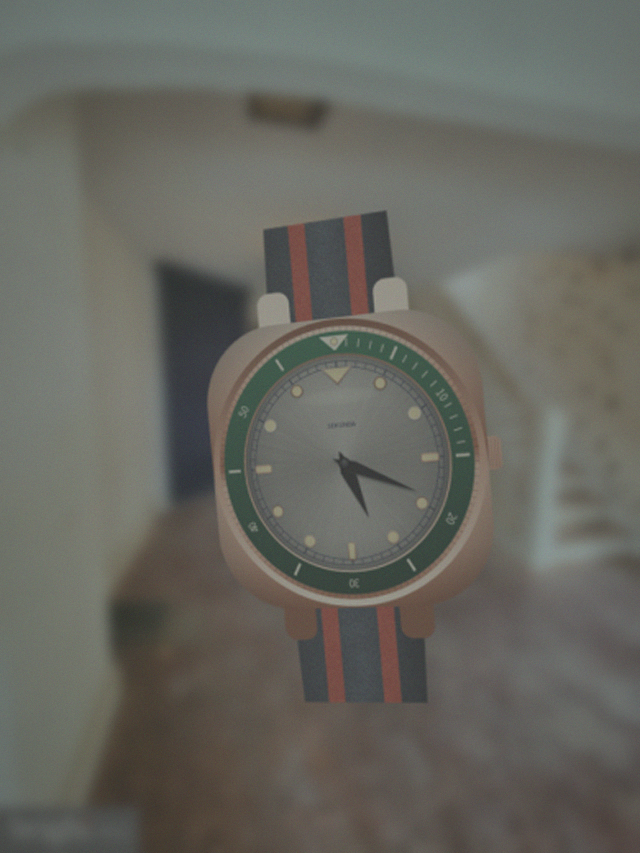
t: h=5 m=19
